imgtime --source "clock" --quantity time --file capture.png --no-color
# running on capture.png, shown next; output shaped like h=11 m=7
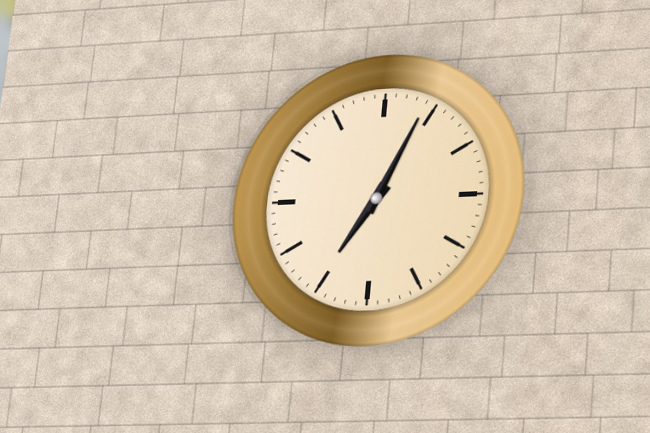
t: h=7 m=4
